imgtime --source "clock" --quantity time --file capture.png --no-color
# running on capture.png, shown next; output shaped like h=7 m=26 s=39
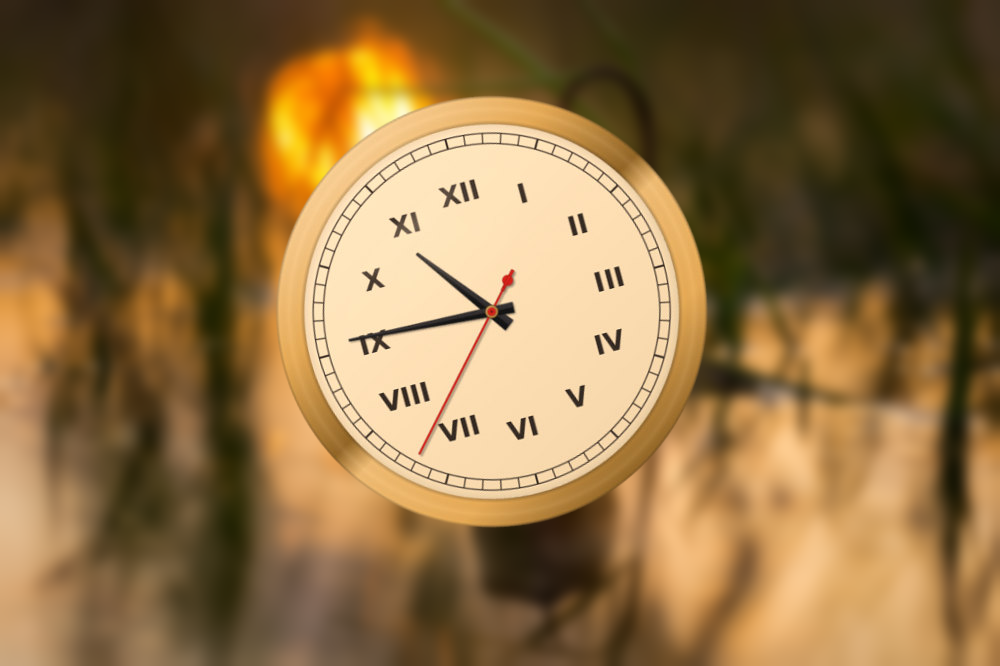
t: h=10 m=45 s=37
